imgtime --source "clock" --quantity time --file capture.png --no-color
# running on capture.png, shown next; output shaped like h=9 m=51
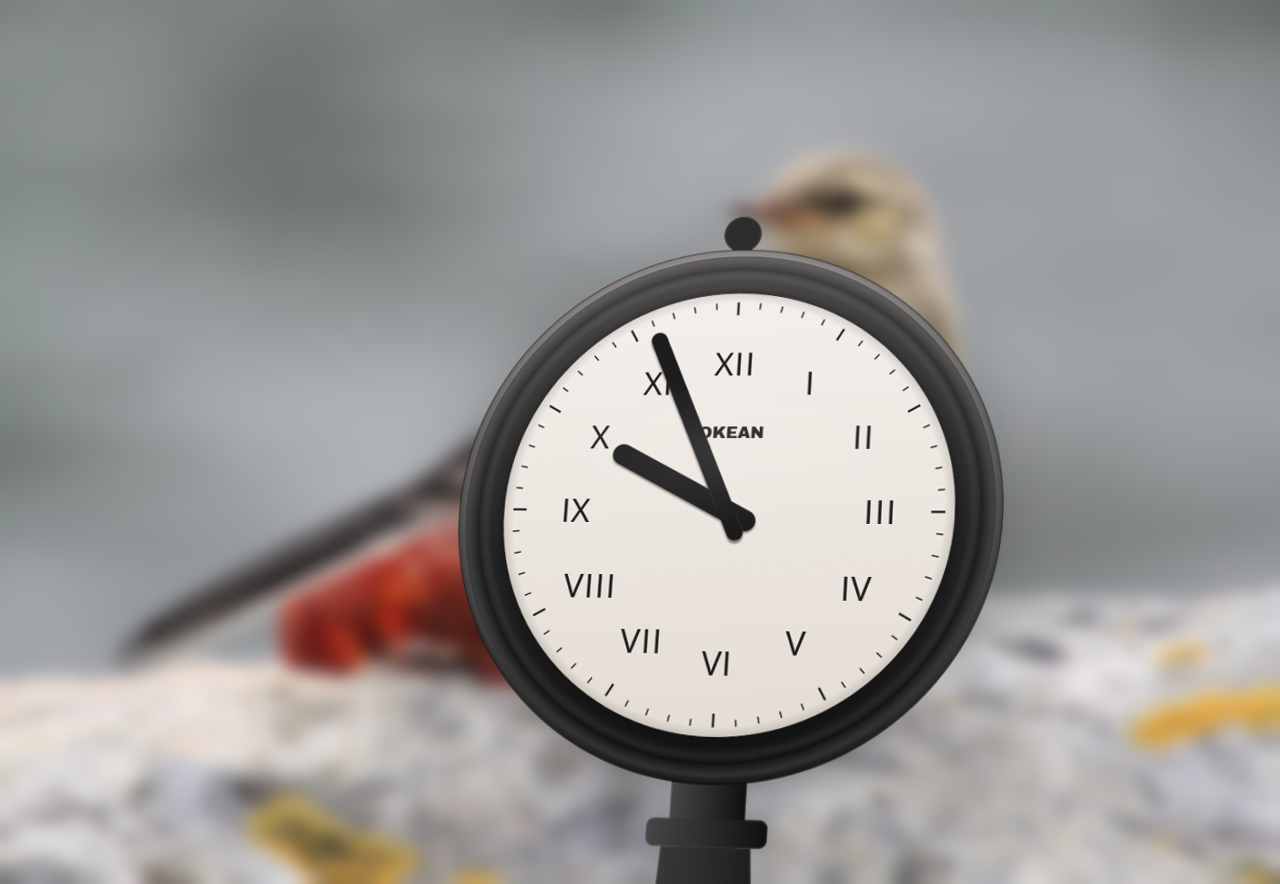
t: h=9 m=56
